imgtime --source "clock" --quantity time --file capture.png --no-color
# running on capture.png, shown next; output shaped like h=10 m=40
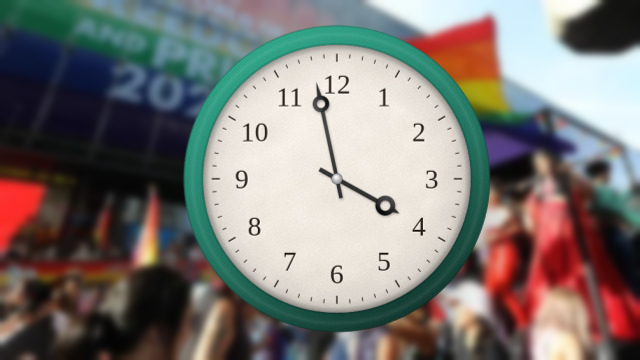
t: h=3 m=58
